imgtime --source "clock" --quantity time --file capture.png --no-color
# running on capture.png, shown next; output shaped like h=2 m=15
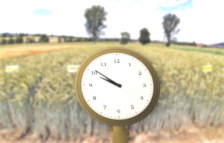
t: h=9 m=51
